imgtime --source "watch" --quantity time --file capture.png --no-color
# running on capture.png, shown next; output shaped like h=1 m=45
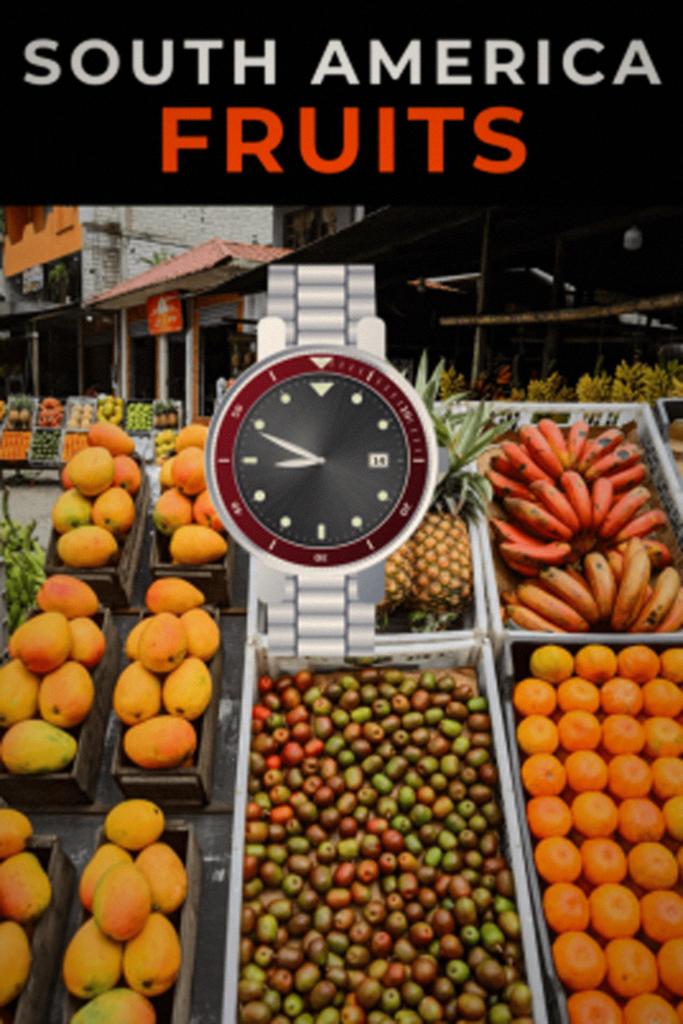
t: h=8 m=49
